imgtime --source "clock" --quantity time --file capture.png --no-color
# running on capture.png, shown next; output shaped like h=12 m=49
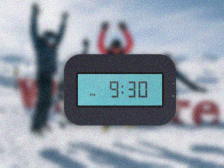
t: h=9 m=30
